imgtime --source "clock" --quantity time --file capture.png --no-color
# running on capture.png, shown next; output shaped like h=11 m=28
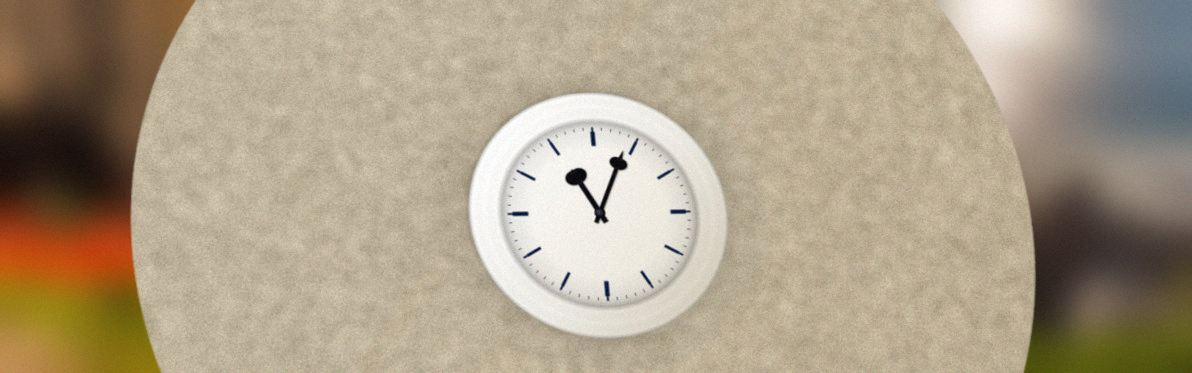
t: h=11 m=4
